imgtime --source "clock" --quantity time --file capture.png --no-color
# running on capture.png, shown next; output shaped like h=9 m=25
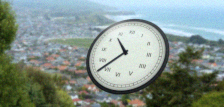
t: h=10 m=37
